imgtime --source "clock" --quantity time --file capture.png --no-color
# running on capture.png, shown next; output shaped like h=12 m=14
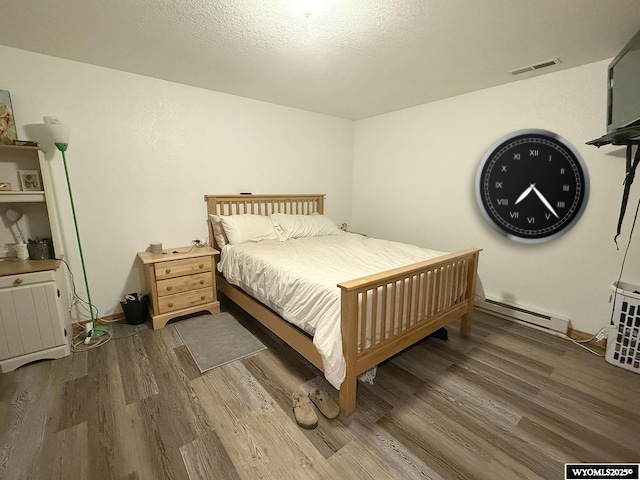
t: h=7 m=23
